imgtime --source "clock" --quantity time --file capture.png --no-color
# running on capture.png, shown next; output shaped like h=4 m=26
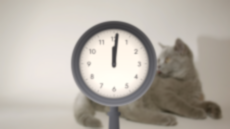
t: h=12 m=1
